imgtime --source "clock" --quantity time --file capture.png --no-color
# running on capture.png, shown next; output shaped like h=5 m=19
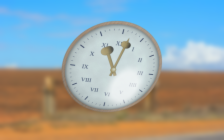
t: h=11 m=2
